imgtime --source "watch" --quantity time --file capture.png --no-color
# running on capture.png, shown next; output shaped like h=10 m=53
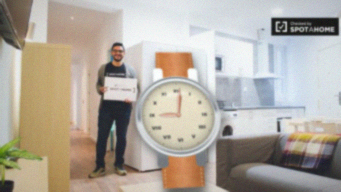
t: h=9 m=1
